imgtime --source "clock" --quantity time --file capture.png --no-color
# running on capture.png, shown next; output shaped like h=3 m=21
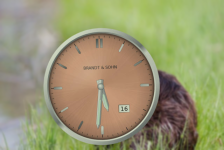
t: h=5 m=31
